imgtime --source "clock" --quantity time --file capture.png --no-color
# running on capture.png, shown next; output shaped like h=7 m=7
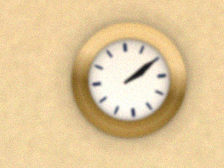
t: h=2 m=10
